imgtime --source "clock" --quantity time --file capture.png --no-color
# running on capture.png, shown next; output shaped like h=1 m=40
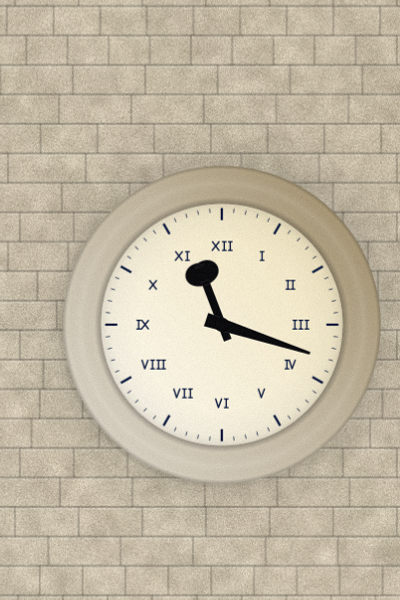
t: h=11 m=18
